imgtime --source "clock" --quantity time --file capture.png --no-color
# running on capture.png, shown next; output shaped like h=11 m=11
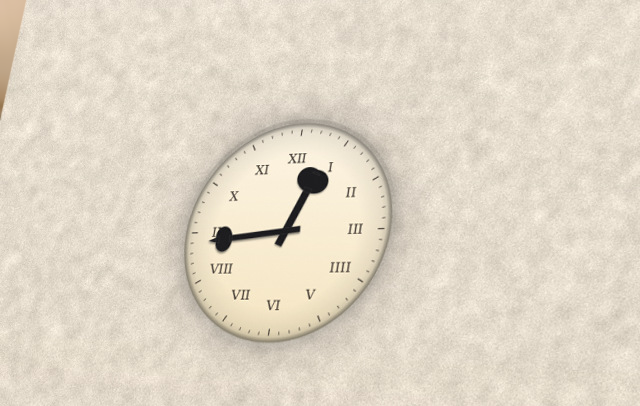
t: h=12 m=44
